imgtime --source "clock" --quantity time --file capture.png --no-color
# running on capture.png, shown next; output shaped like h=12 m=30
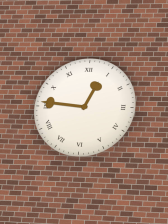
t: h=12 m=46
